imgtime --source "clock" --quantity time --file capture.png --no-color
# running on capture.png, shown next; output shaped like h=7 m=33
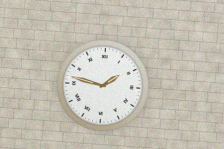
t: h=1 m=47
